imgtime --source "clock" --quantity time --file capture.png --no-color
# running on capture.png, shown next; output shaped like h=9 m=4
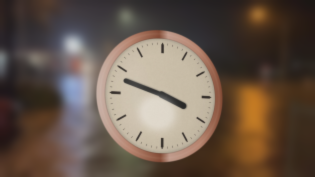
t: h=3 m=48
